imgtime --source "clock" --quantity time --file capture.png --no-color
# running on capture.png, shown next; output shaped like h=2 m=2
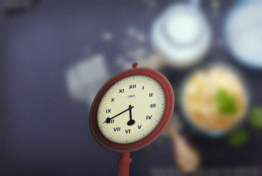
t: h=5 m=41
